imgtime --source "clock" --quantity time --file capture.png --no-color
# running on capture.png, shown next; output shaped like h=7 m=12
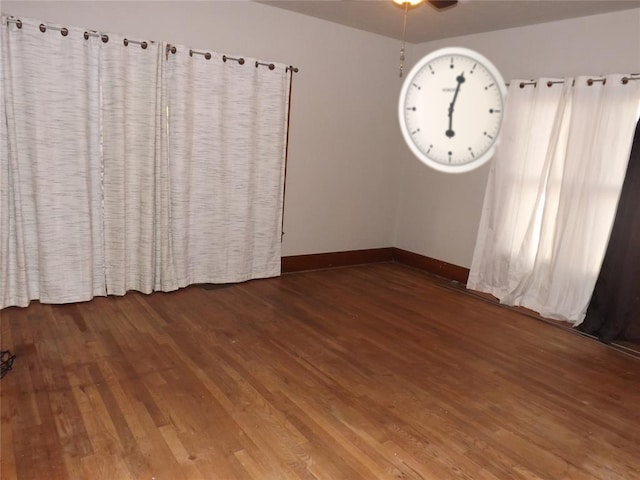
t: h=6 m=3
